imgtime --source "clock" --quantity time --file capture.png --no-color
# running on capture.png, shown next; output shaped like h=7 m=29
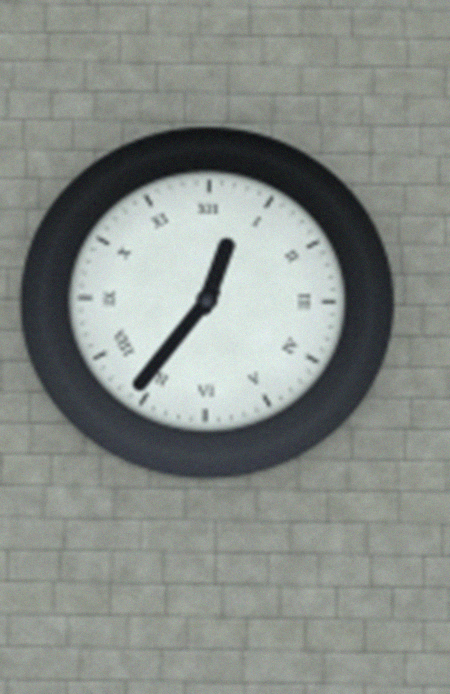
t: h=12 m=36
